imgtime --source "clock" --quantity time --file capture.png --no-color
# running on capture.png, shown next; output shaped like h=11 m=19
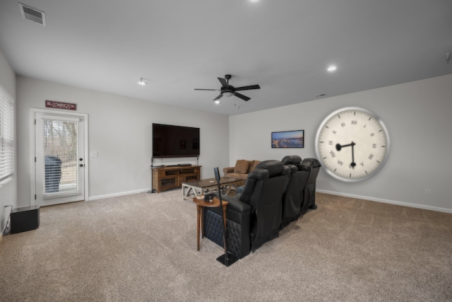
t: h=8 m=29
